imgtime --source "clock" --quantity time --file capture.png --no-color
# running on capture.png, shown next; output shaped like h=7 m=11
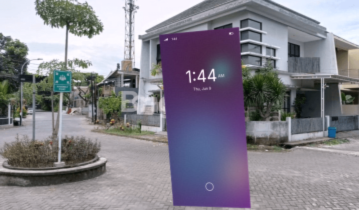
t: h=1 m=44
